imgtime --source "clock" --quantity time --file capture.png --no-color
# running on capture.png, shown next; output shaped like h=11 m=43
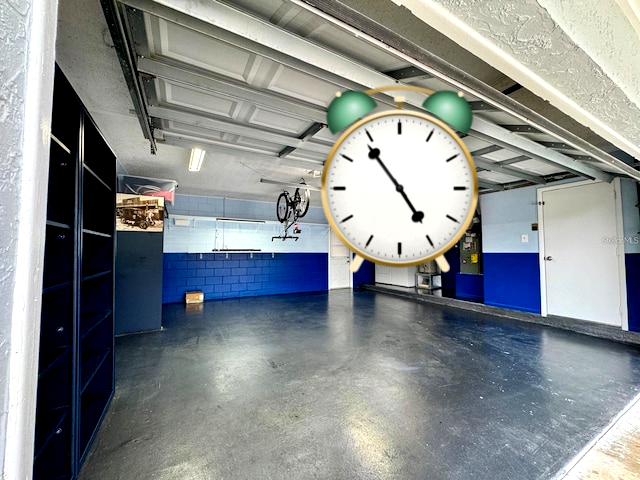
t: h=4 m=54
